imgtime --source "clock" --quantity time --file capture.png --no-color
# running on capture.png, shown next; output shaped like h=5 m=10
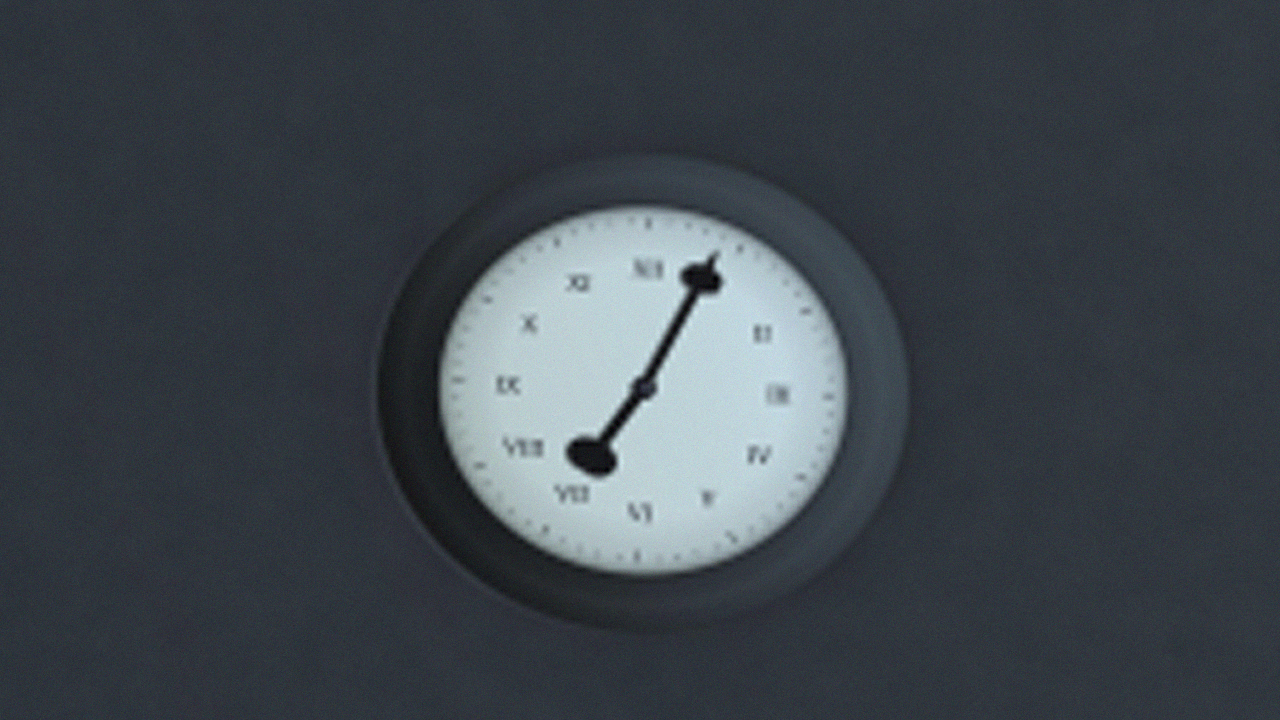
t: h=7 m=4
